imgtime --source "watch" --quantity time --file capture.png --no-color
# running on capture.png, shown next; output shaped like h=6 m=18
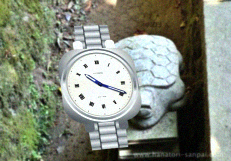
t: h=10 m=19
